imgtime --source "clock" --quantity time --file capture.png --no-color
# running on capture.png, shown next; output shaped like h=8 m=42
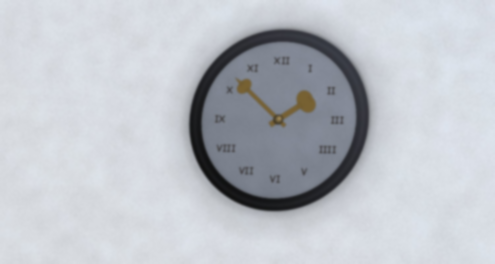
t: h=1 m=52
